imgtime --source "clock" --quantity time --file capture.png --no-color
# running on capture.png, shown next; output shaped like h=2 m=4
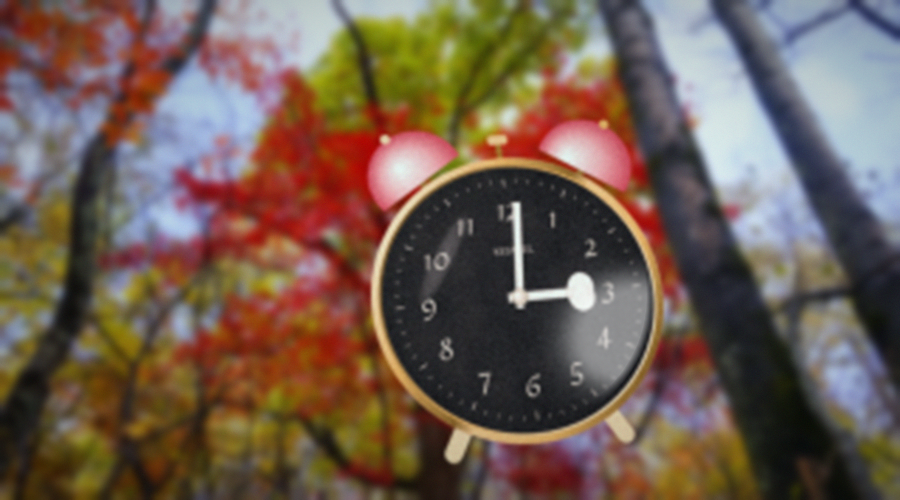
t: h=3 m=1
